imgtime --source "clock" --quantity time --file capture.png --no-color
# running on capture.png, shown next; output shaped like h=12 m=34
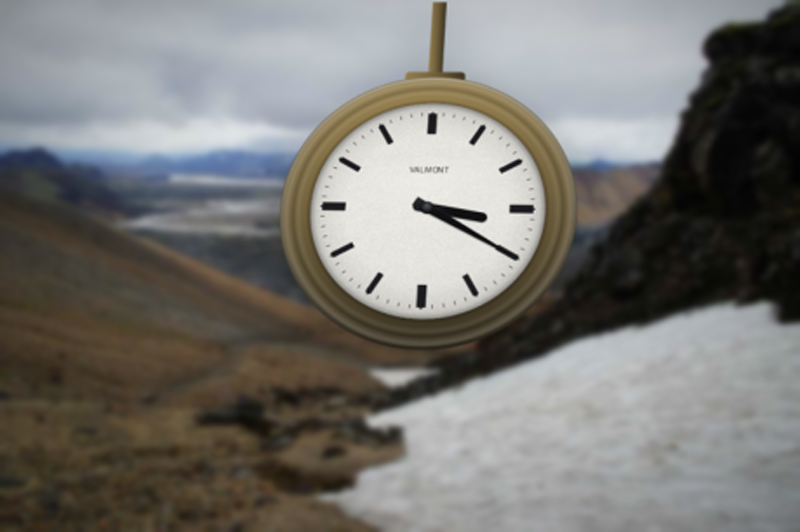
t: h=3 m=20
